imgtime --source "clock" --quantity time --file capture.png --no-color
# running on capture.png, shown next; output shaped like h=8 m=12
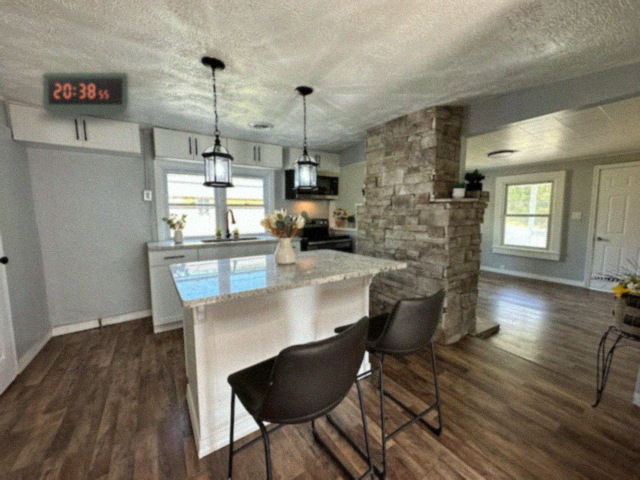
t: h=20 m=38
